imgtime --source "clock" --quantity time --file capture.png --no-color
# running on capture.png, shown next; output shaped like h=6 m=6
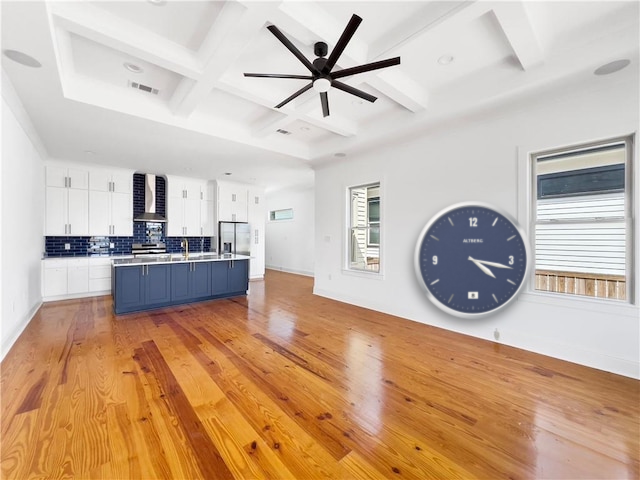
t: h=4 m=17
